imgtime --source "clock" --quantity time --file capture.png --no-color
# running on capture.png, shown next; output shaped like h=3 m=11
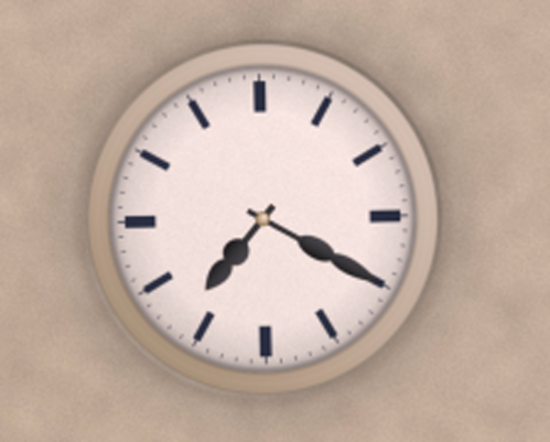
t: h=7 m=20
